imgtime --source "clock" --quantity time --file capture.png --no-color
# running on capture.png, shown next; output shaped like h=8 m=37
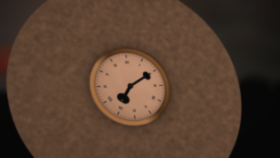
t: h=7 m=10
